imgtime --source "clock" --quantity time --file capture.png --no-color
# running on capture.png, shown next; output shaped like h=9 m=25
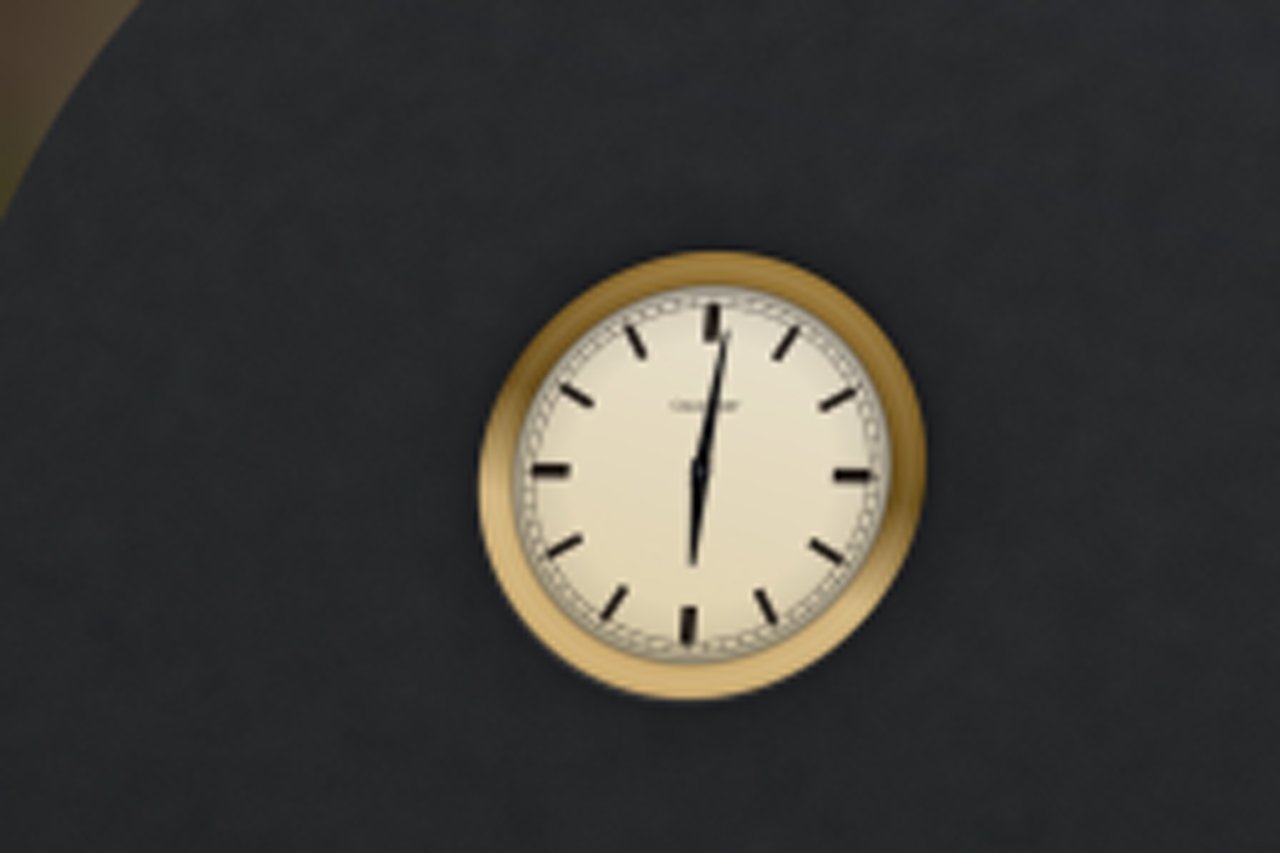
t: h=6 m=1
